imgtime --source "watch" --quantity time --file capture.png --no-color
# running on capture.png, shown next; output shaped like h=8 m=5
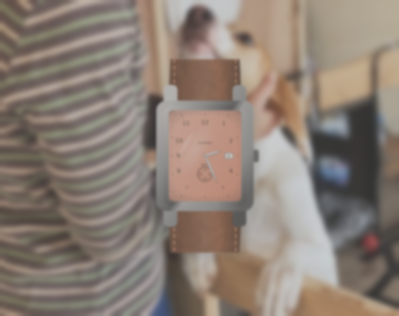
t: h=2 m=26
